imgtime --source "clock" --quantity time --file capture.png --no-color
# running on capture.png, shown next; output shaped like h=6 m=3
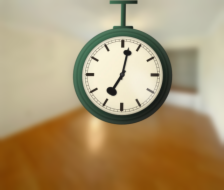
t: h=7 m=2
